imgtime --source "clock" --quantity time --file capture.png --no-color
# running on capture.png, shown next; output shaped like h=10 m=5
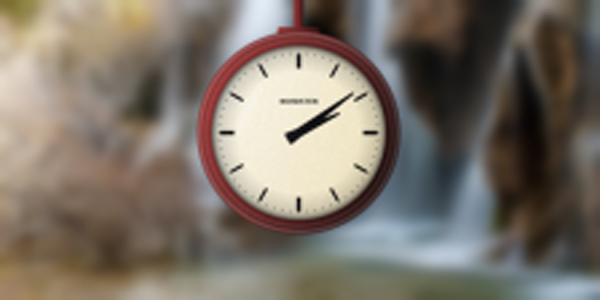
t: h=2 m=9
